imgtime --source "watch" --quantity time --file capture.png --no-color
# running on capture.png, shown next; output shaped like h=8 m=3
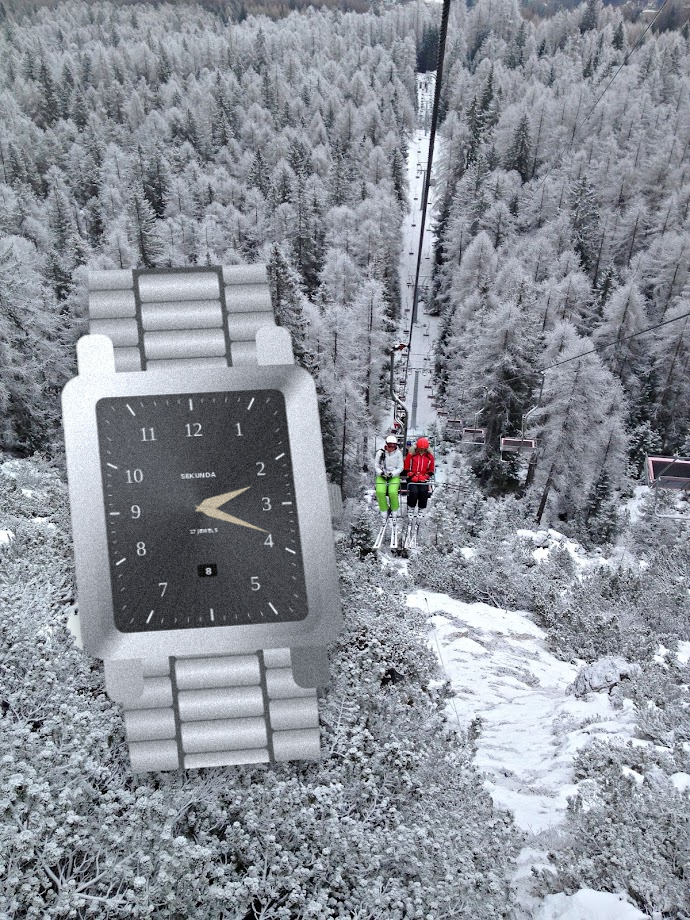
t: h=2 m=19
